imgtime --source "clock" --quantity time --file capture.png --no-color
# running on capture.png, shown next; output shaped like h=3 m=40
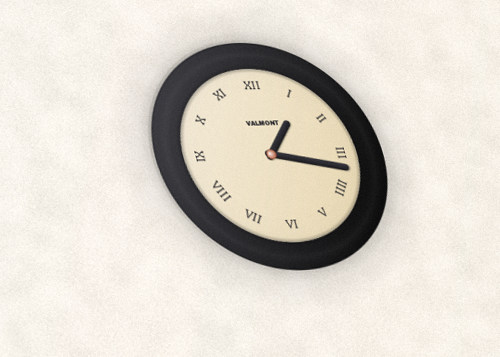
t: h=1 m=17
